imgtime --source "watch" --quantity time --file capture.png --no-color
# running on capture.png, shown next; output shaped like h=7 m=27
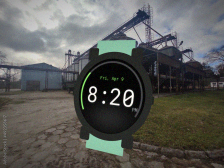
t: h=8 m=20
